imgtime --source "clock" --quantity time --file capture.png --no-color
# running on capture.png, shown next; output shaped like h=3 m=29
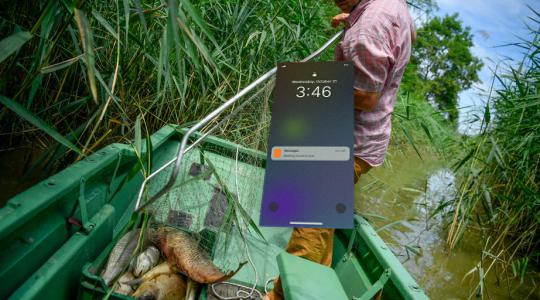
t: h=3 m=46
